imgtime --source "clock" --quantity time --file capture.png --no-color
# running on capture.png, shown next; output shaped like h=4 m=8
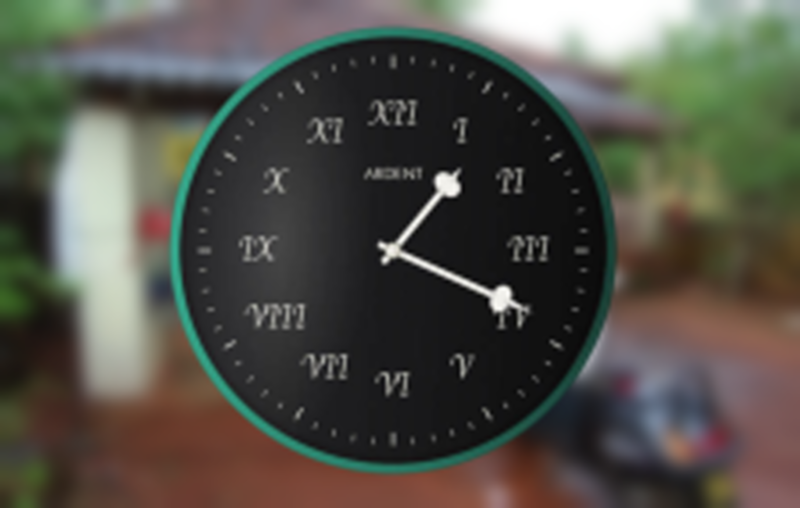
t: h=1 m=19
